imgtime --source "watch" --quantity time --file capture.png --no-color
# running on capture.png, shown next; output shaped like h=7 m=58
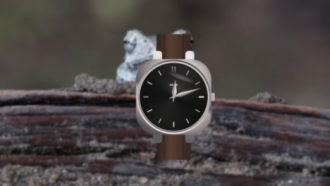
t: h=12 m=12
